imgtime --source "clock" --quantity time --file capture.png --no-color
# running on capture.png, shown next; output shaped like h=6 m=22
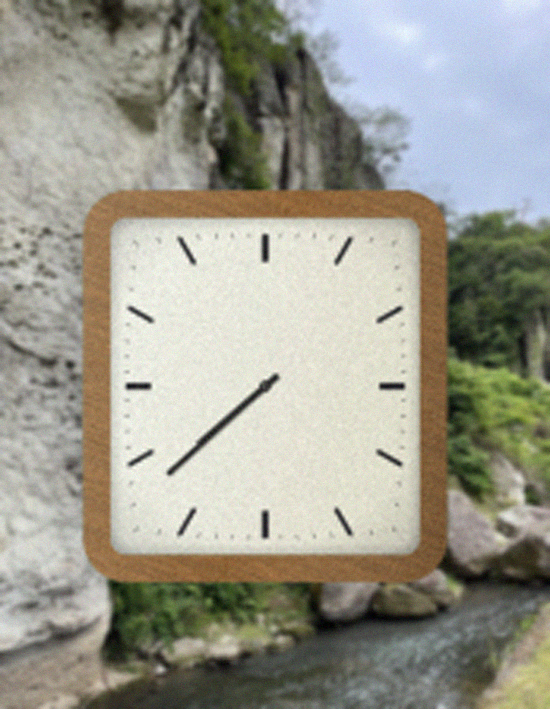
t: h=7 m=38
